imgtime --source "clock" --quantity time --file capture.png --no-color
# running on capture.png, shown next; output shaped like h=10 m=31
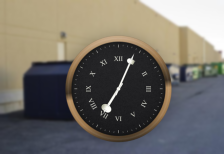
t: h=7 m=4
